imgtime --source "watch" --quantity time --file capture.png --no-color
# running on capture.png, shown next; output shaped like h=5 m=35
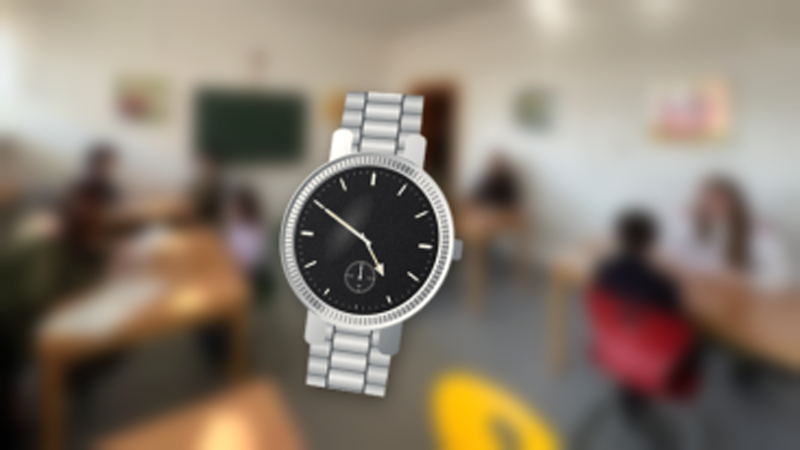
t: h=4 m=50
